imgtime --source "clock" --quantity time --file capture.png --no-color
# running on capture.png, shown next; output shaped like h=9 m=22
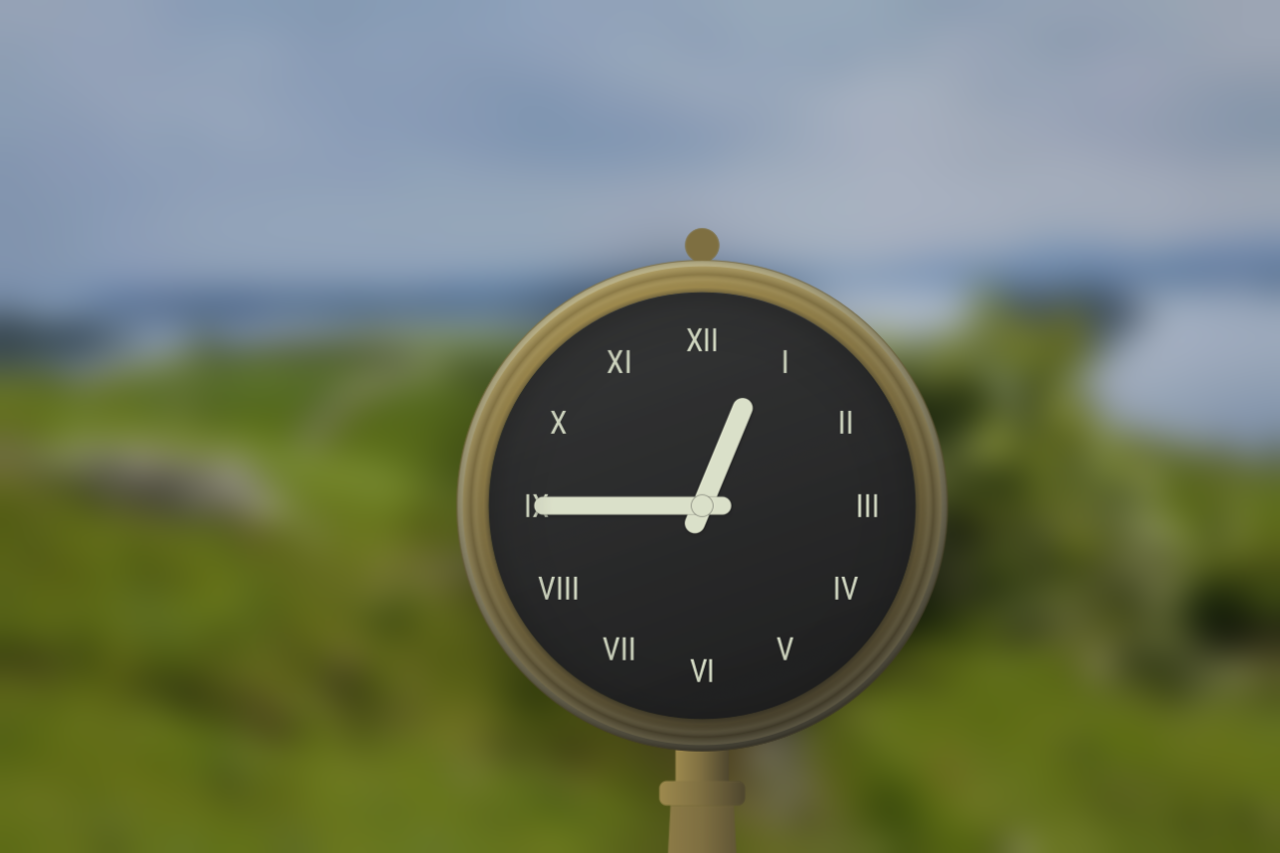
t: h=12 m=45
